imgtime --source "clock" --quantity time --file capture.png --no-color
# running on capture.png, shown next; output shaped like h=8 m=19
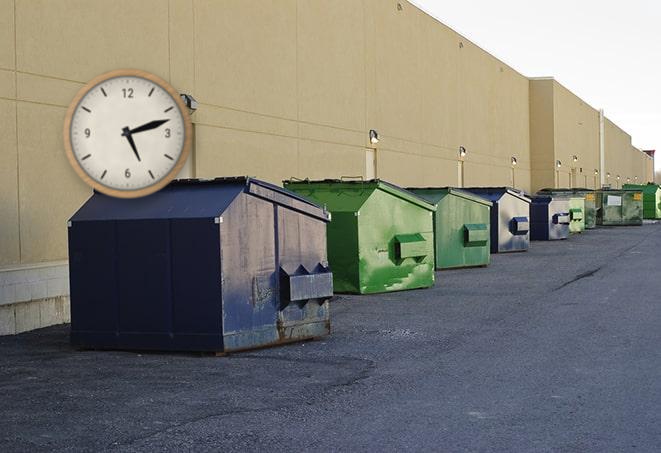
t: h=5 m=12
